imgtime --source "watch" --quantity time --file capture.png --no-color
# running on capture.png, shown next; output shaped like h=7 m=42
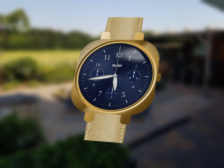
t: h=5 m=43
